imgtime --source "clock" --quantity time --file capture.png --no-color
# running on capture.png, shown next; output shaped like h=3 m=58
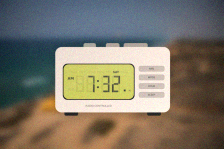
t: h=7 m=32
